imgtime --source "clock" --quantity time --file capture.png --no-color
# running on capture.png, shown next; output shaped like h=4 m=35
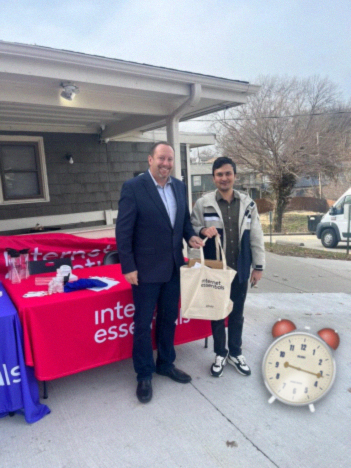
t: h=9 m=16
